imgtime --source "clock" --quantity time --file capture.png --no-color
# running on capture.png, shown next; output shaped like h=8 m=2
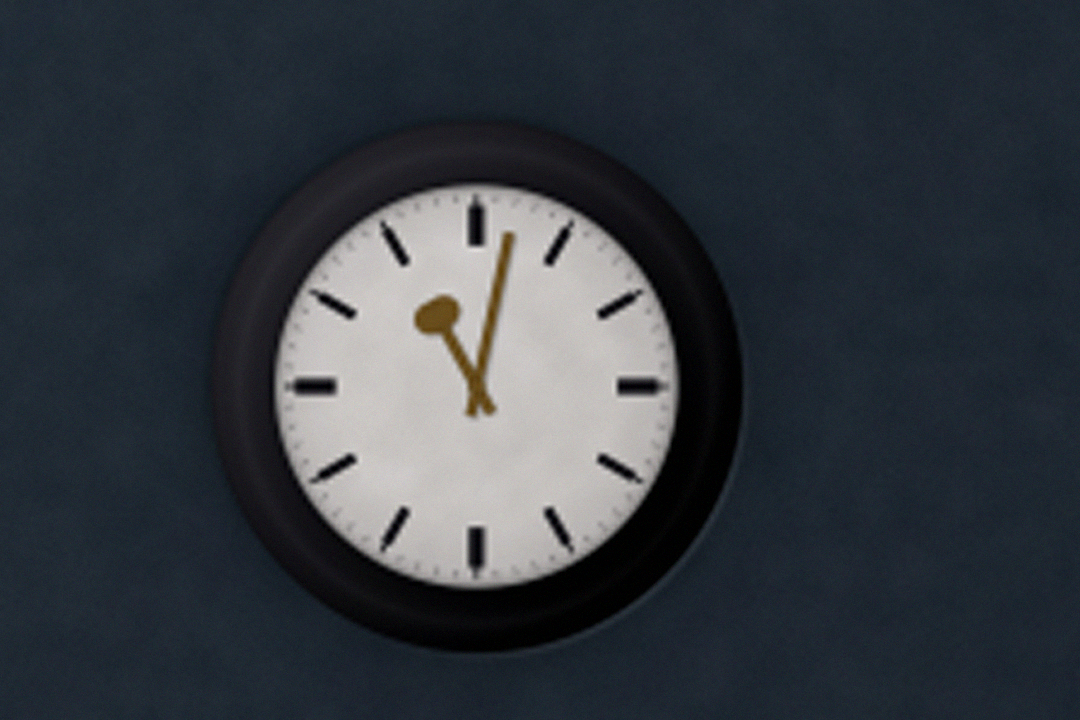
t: h=11 m=2
